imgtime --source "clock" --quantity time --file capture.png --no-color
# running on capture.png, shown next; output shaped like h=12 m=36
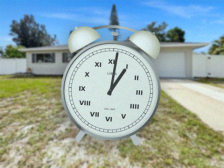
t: h=1 m=1
